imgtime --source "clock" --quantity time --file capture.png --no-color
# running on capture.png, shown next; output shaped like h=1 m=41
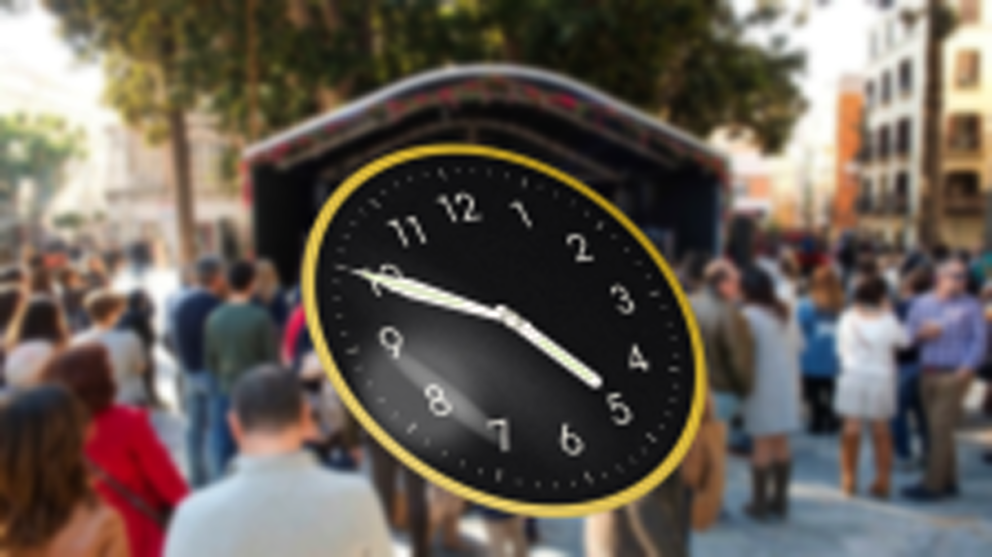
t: h=4 m=50
